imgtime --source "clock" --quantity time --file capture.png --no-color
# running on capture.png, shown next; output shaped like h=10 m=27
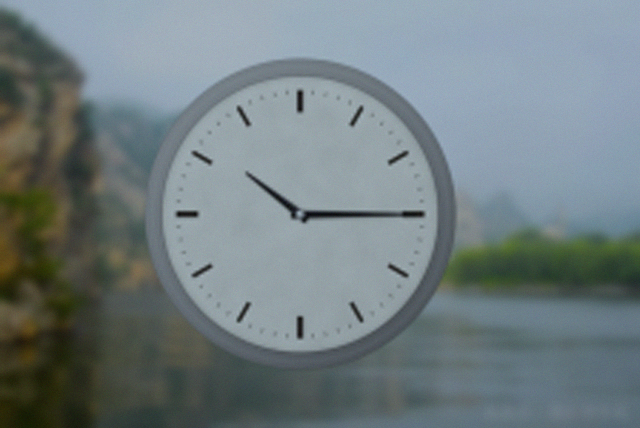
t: h=10 m=15
